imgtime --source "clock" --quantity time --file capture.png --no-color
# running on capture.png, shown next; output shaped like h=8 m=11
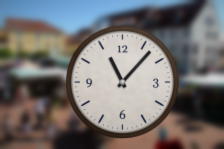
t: h=11 m=7
